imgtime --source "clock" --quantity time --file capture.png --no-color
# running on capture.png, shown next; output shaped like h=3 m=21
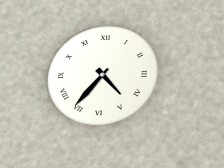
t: h=4 m=36
